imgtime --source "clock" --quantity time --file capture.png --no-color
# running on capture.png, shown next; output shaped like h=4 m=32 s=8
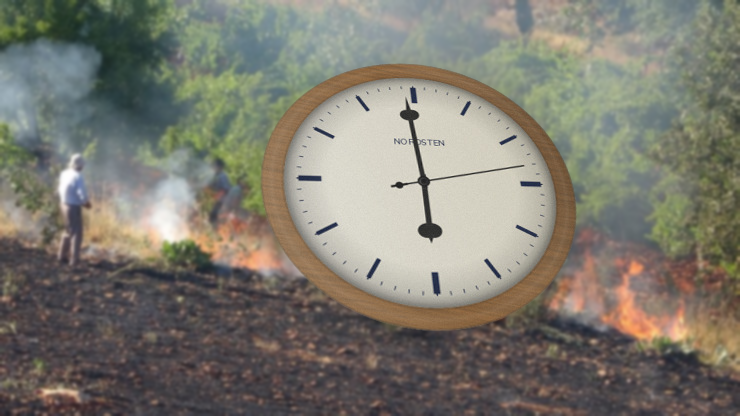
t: h=5 m=59 s=13
